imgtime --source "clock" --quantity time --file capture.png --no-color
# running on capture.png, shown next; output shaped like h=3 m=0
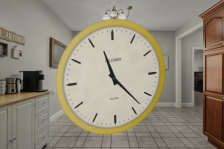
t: h=11 m=23
